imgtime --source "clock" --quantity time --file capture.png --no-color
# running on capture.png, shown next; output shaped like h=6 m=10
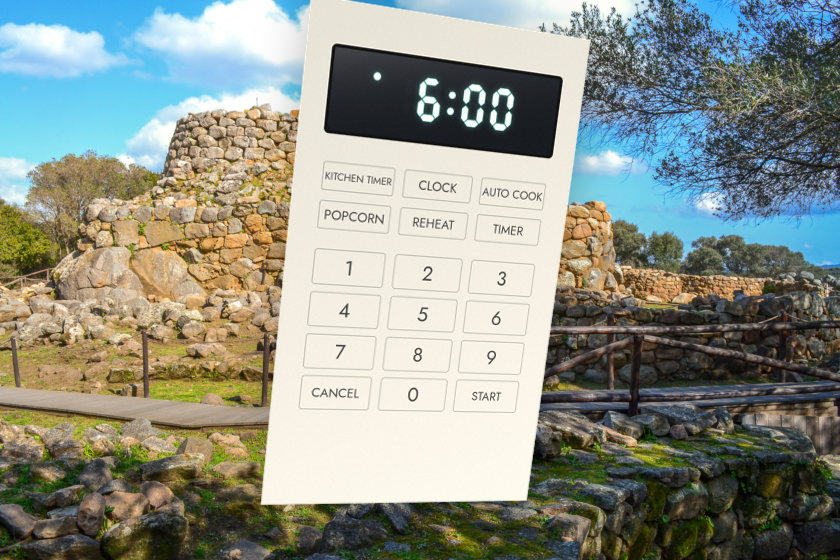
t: h=6 m=0
